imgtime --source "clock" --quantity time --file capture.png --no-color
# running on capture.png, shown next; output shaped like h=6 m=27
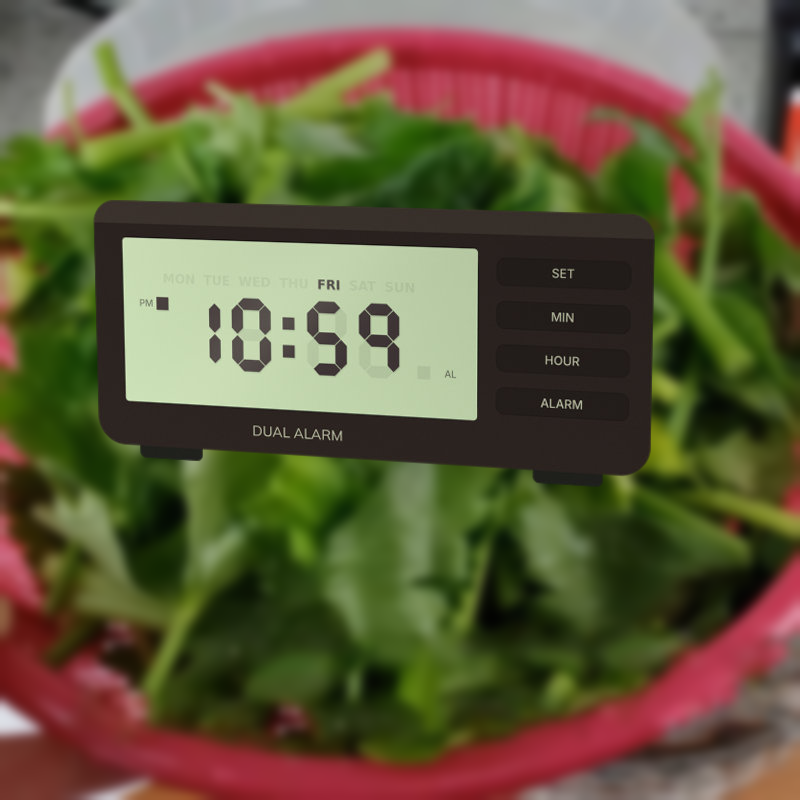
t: h=10 m=59
